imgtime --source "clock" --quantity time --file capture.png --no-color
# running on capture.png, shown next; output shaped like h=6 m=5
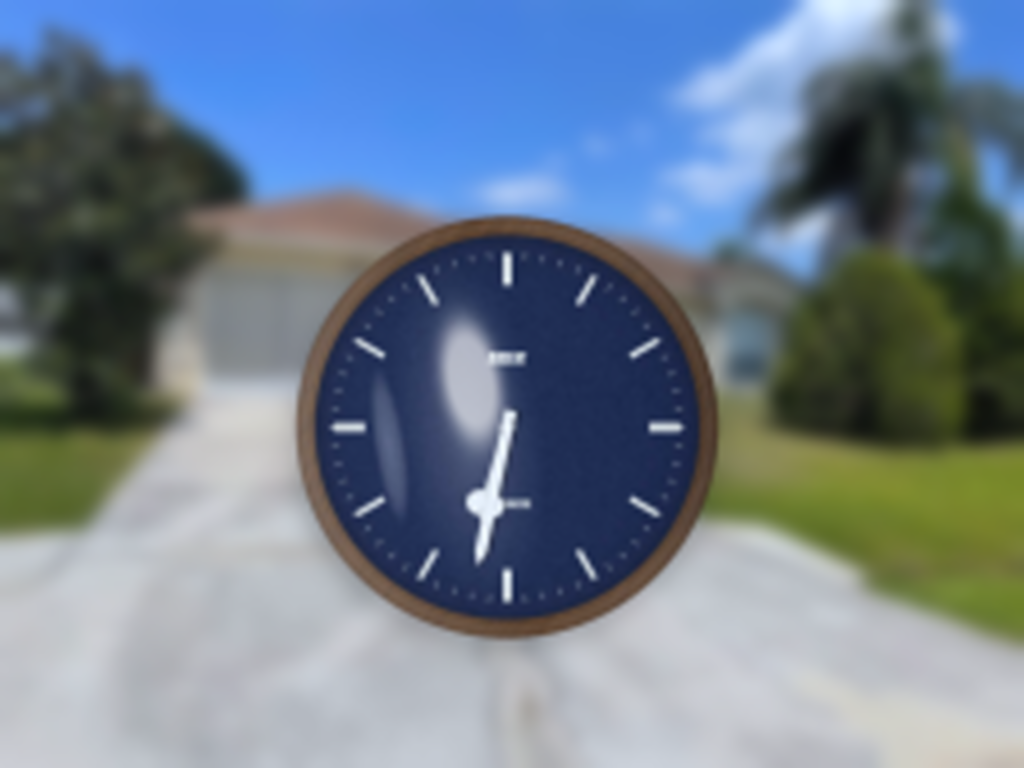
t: h=6 m=32
